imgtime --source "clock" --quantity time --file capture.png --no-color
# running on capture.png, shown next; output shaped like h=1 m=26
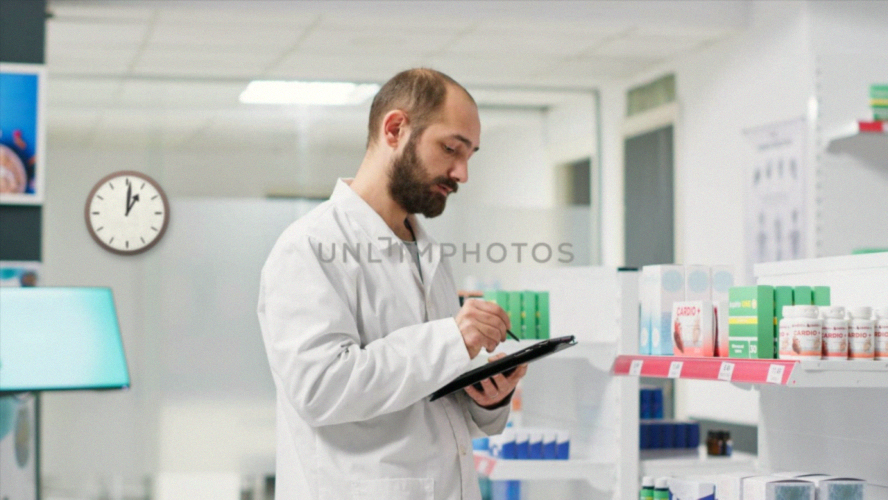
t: h=1 m=1
